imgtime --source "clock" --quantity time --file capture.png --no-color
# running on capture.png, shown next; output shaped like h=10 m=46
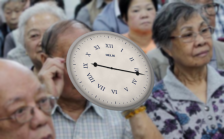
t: h=9 m=16
